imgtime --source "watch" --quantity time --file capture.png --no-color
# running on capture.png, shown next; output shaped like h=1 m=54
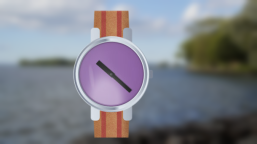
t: h=10 m=22
